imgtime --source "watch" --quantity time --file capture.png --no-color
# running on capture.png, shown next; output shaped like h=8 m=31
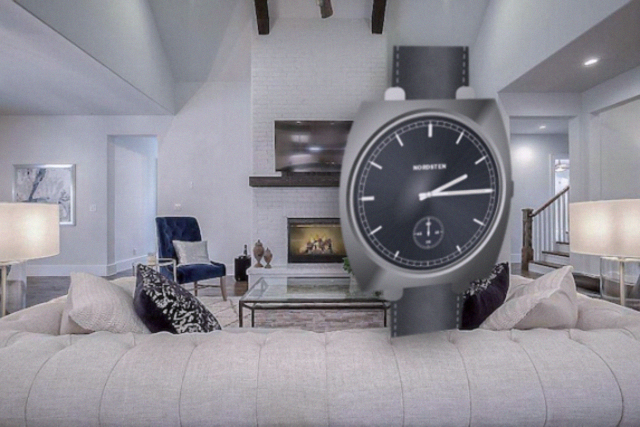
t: h=2 m=15
